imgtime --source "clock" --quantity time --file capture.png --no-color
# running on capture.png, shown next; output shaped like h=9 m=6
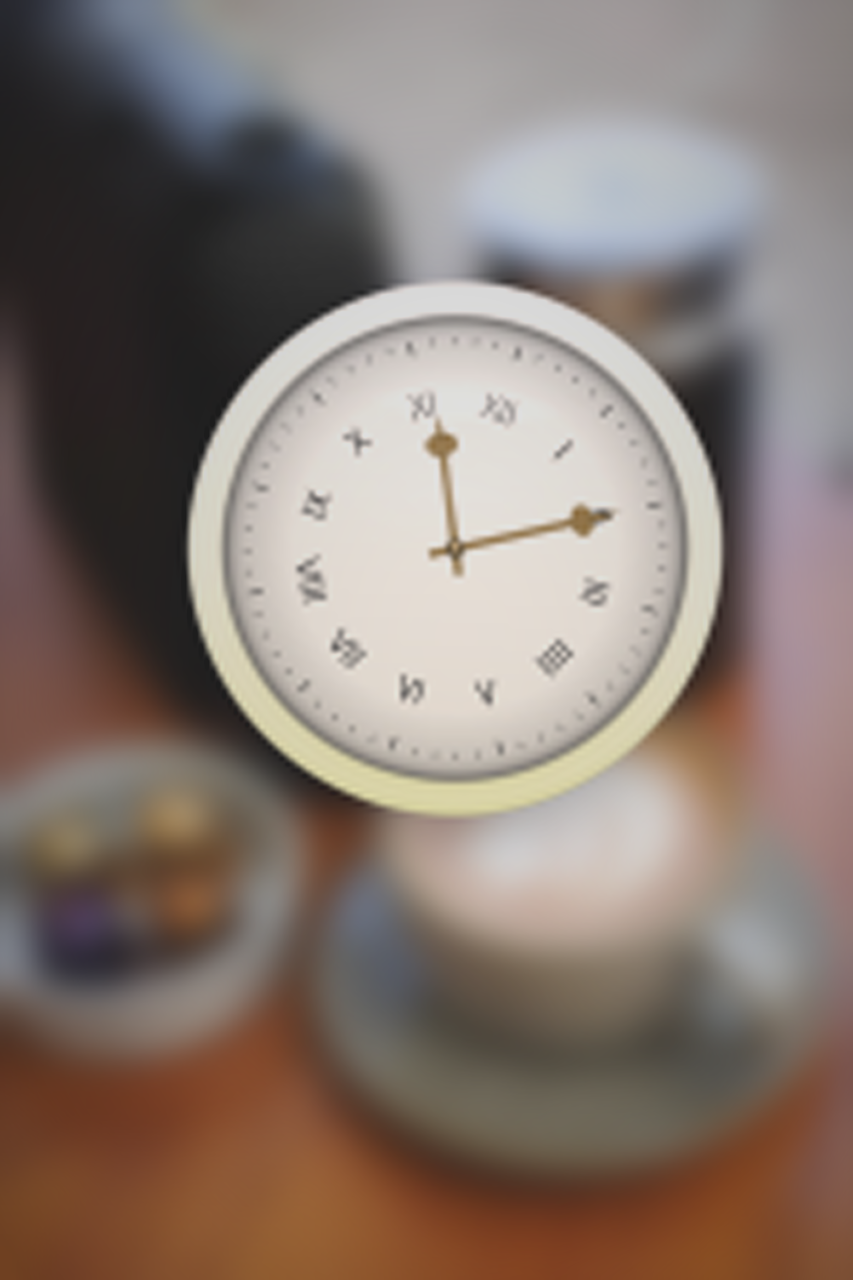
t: h=11 m=10
